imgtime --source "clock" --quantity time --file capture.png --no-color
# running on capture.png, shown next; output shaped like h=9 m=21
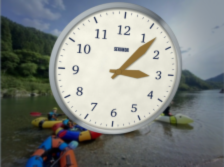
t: h=3 m=7
